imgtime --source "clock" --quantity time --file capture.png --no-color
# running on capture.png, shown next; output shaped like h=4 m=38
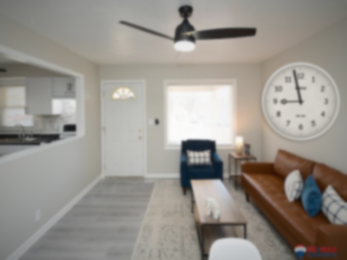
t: h=8 m=58
